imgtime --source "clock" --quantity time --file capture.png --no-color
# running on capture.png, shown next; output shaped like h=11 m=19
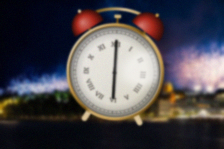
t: h=6 m=0
